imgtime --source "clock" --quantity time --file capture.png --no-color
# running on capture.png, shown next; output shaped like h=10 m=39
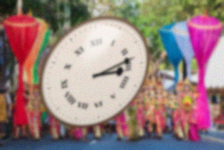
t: h=3 m=13
